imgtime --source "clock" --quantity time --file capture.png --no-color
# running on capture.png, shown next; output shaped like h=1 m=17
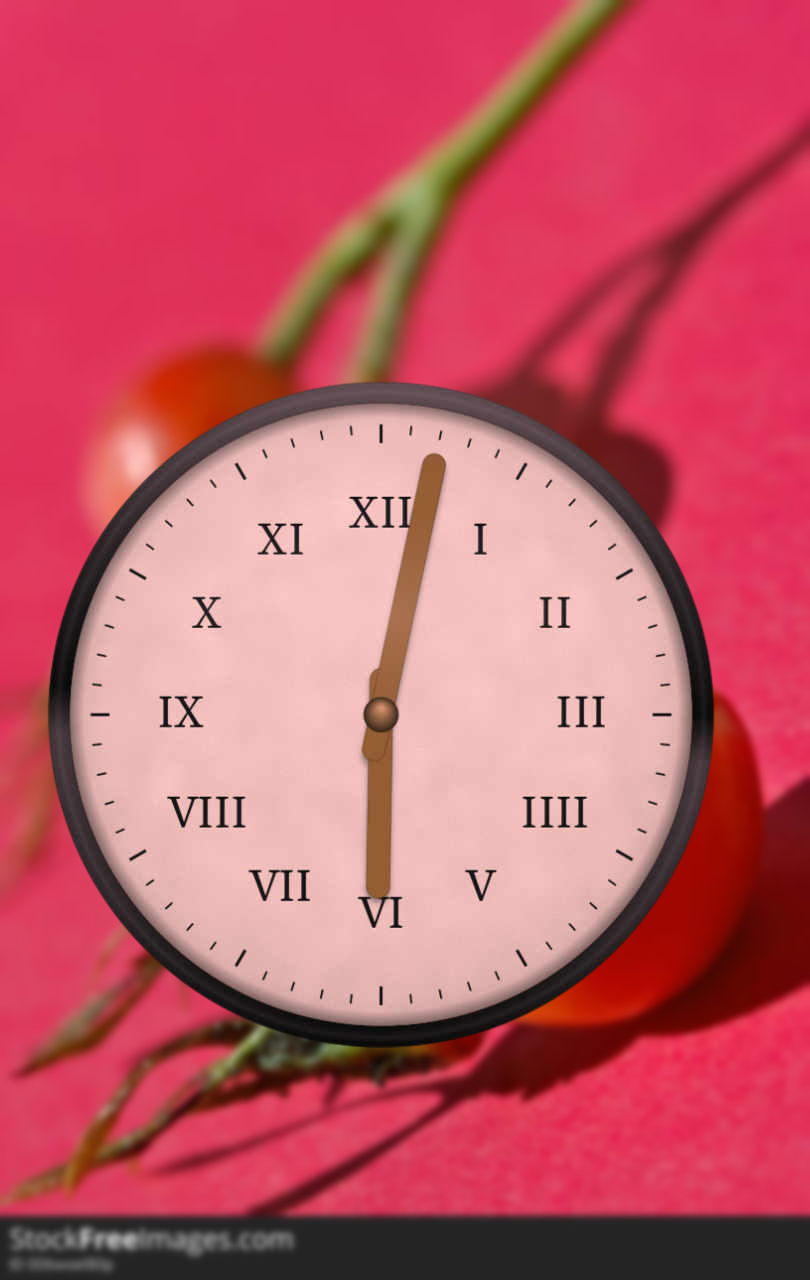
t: h=6 m=2
